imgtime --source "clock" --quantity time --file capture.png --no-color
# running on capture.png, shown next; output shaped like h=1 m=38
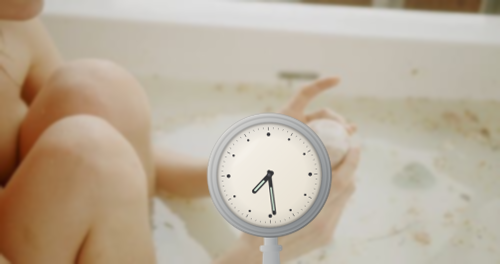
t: h=7 m=29
